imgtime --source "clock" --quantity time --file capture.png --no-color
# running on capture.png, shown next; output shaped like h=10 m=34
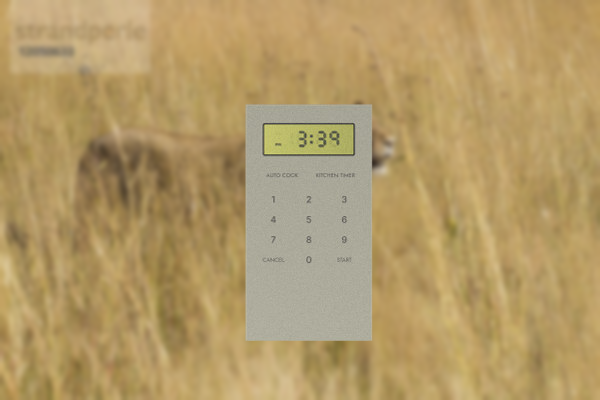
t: h=3 m=39
